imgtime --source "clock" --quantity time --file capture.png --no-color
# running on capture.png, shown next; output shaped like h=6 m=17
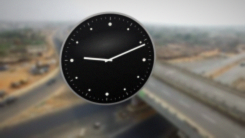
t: h=9 m=11
